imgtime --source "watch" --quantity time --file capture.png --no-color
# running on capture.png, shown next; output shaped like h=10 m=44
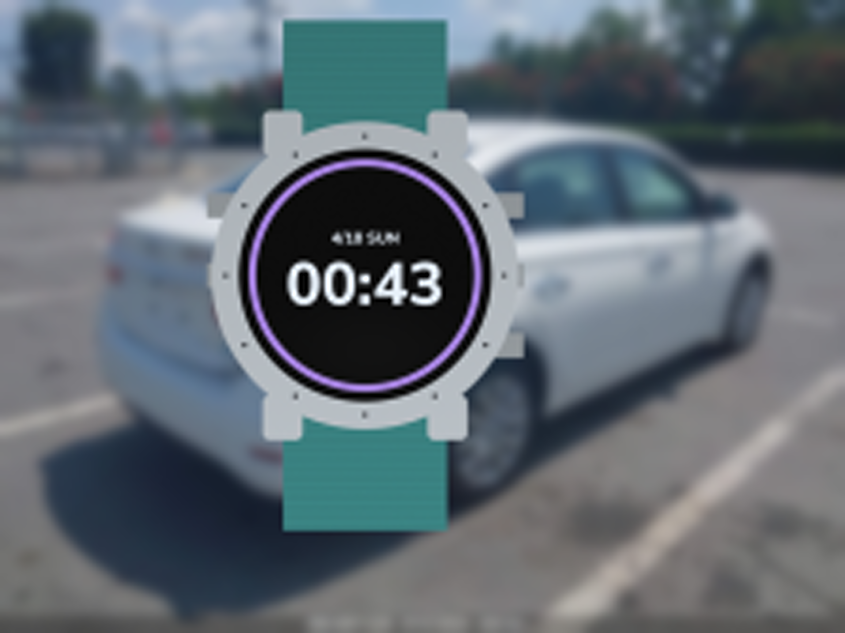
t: h=0 m=43
